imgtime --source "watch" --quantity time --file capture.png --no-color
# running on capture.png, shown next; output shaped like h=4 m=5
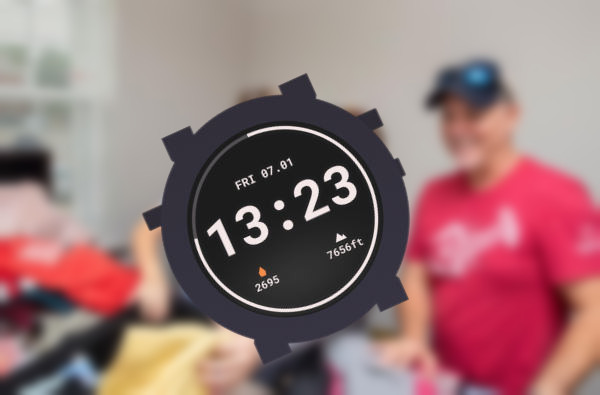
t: h=13 m=23
